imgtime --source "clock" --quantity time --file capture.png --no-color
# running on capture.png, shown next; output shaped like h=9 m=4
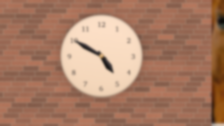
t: h=4 m=50
